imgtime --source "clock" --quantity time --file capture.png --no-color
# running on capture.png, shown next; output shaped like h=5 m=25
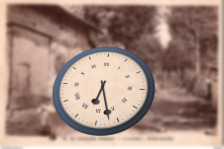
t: h=6 m=27
